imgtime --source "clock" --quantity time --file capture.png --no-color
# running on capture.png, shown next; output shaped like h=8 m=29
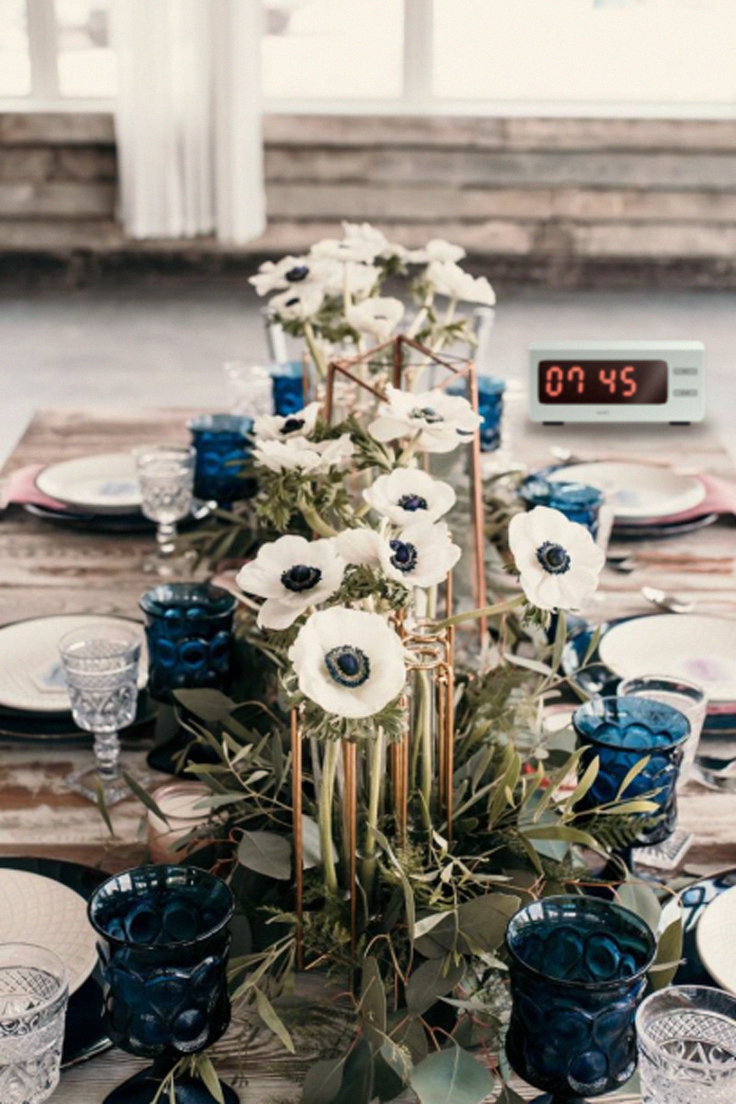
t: h=7 m=45
